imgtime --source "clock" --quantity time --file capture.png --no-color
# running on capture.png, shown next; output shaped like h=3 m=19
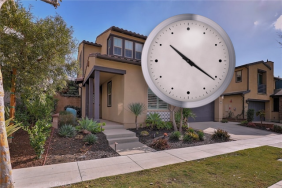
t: h=10 m=21
